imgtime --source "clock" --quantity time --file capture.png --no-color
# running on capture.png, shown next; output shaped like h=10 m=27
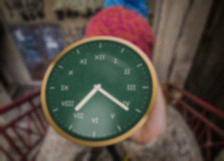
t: h=7 m=21
